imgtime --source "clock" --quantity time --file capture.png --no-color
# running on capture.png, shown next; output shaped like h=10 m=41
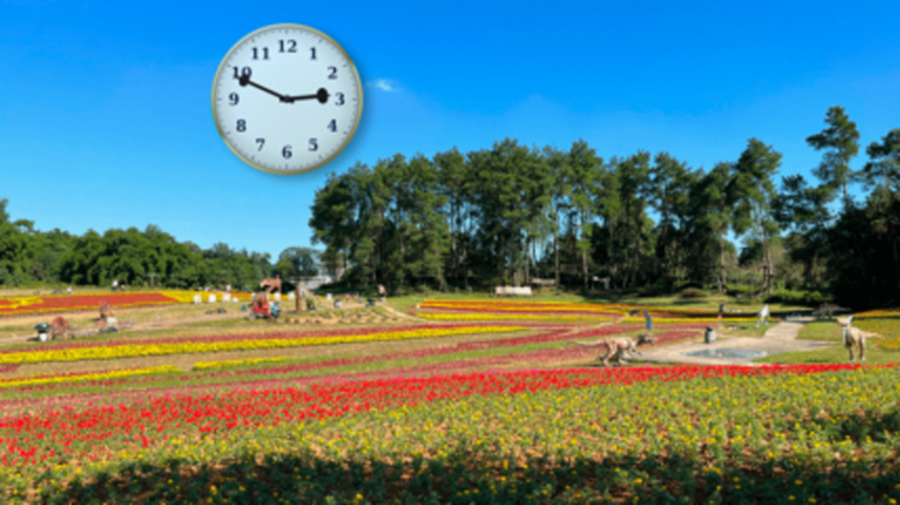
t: h=2 m=49
